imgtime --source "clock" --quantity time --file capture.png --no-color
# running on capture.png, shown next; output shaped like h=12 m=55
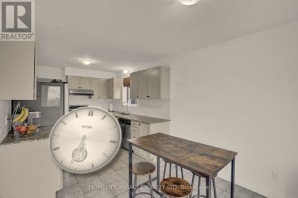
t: h=5 m=32
